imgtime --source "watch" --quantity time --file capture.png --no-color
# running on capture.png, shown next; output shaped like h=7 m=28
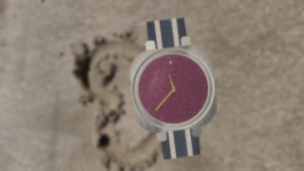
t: h=11 m=38
